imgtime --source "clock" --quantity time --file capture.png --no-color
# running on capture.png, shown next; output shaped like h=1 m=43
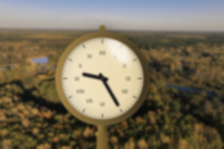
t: h=9 m=25
